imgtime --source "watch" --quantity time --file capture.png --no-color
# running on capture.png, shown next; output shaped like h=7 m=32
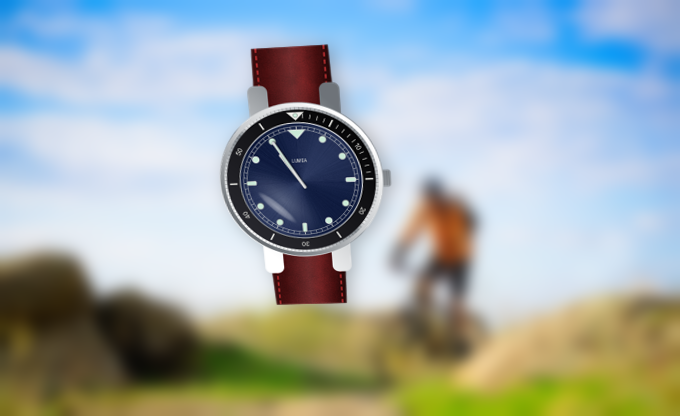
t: h=10 m=55
